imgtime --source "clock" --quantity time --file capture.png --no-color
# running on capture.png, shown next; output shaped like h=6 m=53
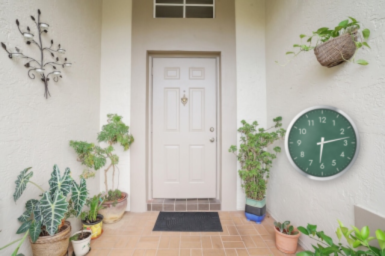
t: h=6 m=13
